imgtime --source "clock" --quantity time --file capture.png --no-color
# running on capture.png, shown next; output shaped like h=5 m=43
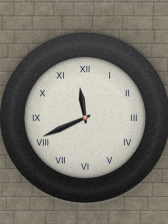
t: h=11 m=41
